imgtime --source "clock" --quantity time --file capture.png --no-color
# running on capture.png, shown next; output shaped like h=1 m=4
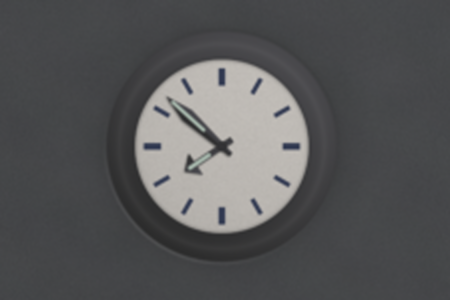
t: h=7 m=52
